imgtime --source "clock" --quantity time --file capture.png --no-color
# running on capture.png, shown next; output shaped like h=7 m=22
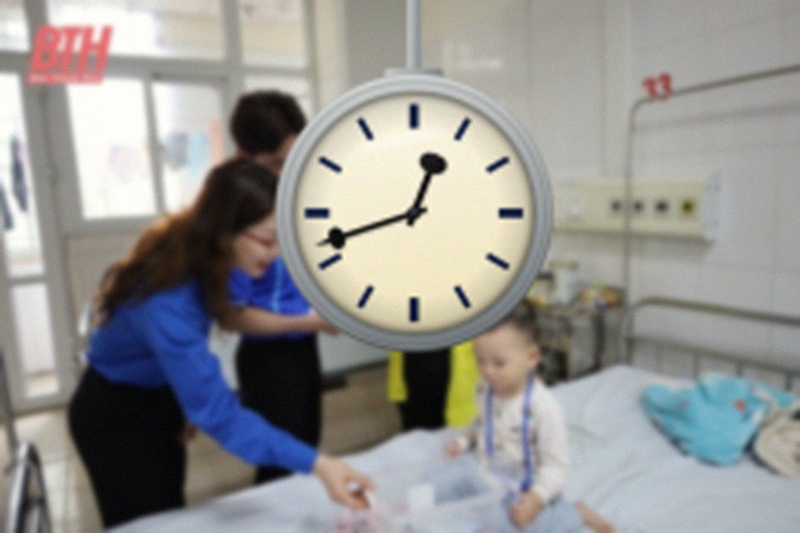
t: h=12 m=42
